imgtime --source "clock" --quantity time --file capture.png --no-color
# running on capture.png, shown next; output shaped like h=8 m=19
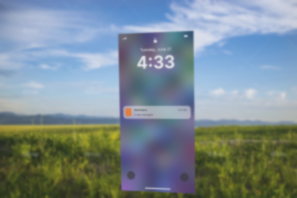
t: h=4 m=33
